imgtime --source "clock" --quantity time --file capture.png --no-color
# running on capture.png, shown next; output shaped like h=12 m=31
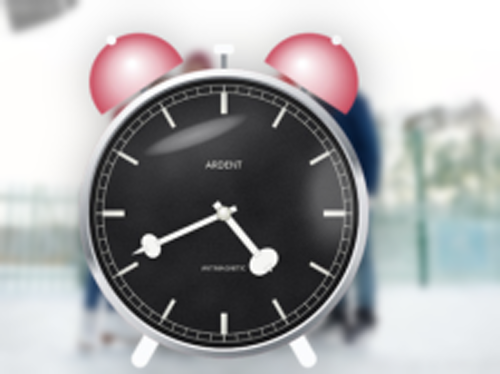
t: h=4 m=41
